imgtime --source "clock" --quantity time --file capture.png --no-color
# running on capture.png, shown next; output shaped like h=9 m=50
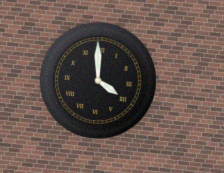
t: h=3 m=59
